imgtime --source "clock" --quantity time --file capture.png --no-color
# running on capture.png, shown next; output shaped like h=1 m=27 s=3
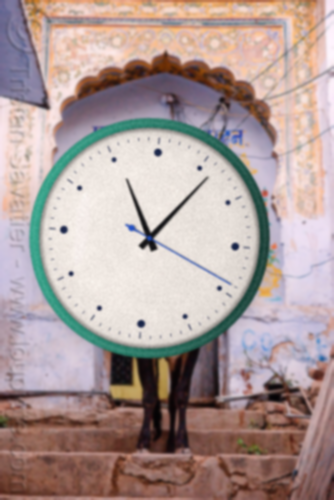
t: h=11 m=6 s=19
